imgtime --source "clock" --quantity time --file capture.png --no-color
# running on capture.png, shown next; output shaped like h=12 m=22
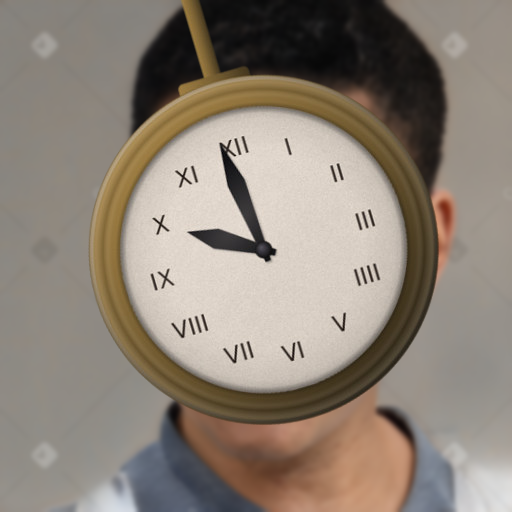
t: h=9 m=59
